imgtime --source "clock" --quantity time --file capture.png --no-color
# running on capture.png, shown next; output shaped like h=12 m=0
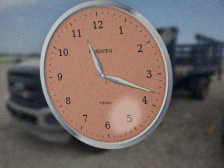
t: h=11 m=18
